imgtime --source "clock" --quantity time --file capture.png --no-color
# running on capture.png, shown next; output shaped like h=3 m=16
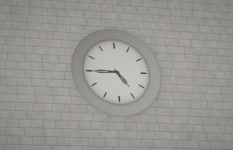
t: h=4 m=45
